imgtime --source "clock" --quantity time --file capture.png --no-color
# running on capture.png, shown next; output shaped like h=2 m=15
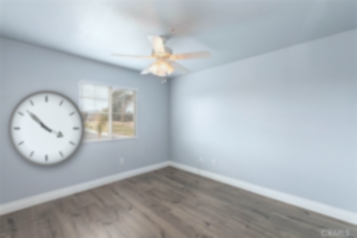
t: h=3 m=52
